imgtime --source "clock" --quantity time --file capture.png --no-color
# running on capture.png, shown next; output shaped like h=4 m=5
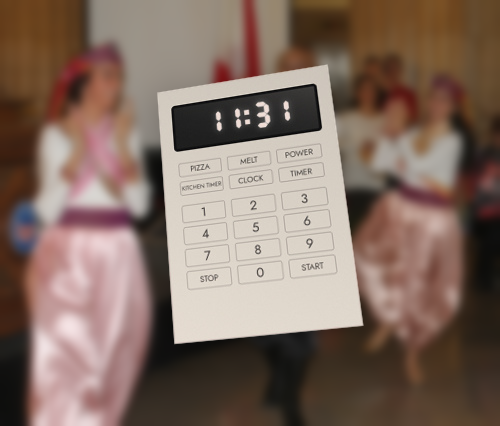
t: h=11 m=31
